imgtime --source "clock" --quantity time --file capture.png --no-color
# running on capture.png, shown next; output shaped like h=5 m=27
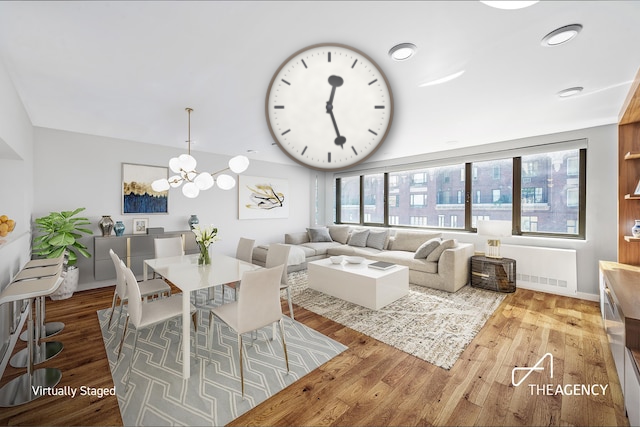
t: h=12 m=27
